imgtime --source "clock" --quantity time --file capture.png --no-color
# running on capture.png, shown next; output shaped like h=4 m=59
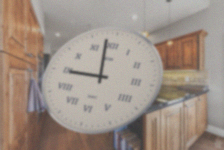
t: h=8 m=58
